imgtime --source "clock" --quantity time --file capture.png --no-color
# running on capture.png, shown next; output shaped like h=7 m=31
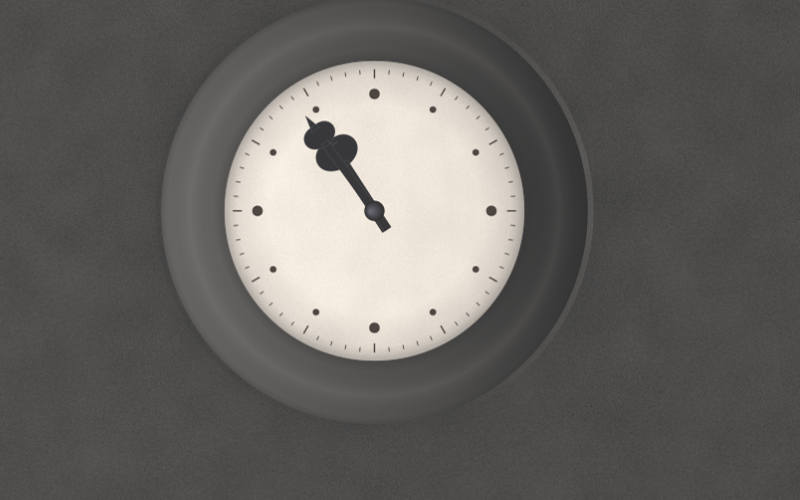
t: h=10 m=54
